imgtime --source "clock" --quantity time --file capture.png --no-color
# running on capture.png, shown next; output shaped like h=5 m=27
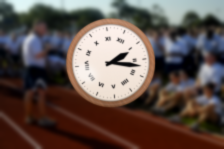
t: h=1 m=12
